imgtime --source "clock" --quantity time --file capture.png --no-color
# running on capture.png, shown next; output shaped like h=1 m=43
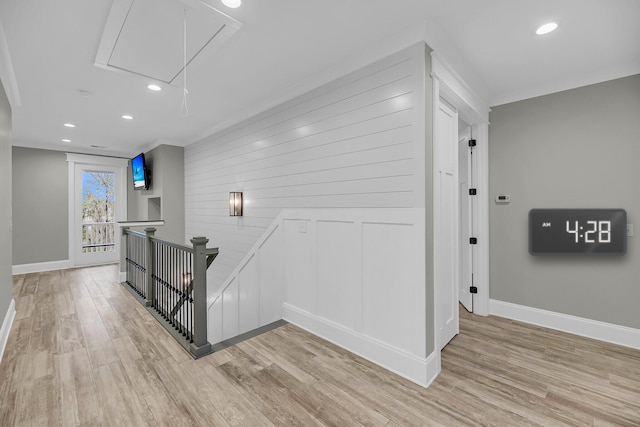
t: h=4 m=28
